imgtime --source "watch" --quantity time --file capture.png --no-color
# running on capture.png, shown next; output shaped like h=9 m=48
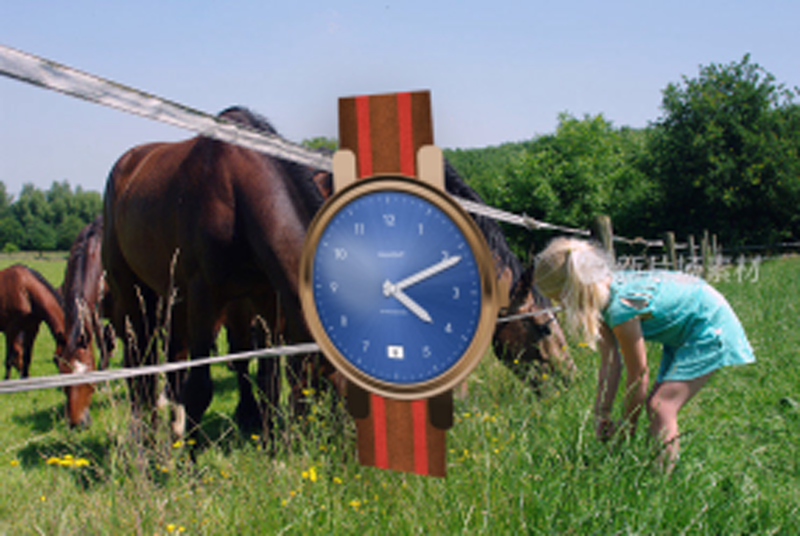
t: h=4 m=11
